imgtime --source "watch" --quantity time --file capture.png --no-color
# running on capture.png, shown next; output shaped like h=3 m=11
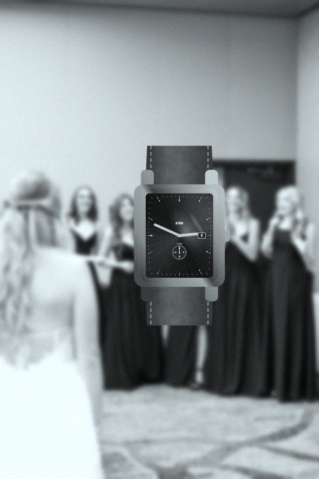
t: h=2 m=49
